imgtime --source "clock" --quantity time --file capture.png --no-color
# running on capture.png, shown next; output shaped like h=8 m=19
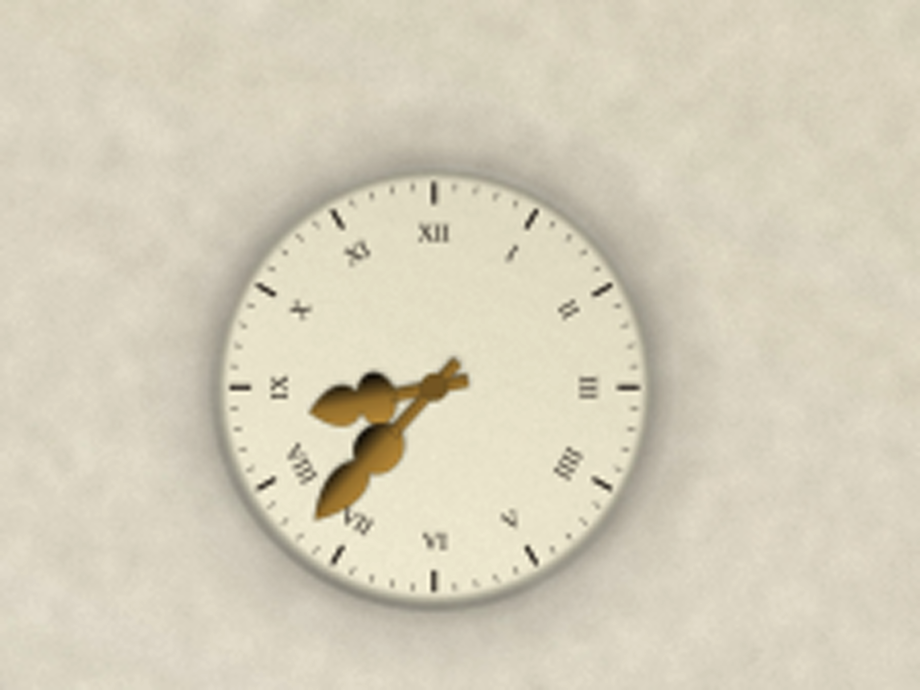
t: h=8 m=37
